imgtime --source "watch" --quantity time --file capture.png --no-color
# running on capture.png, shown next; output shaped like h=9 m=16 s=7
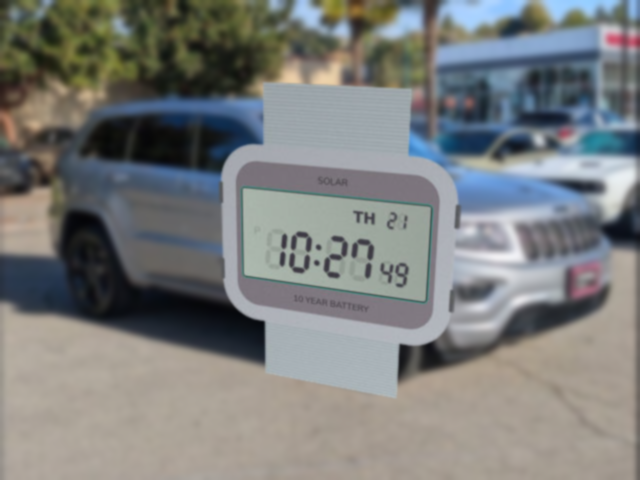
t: h=10 m=27 s=49
